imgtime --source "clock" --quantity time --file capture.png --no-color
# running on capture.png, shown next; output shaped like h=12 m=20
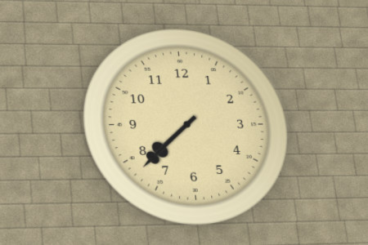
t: h=7 m=38
